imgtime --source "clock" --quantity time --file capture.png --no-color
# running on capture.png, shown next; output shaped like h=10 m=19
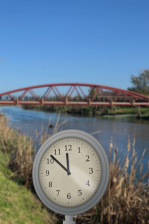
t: h=11 m=52
